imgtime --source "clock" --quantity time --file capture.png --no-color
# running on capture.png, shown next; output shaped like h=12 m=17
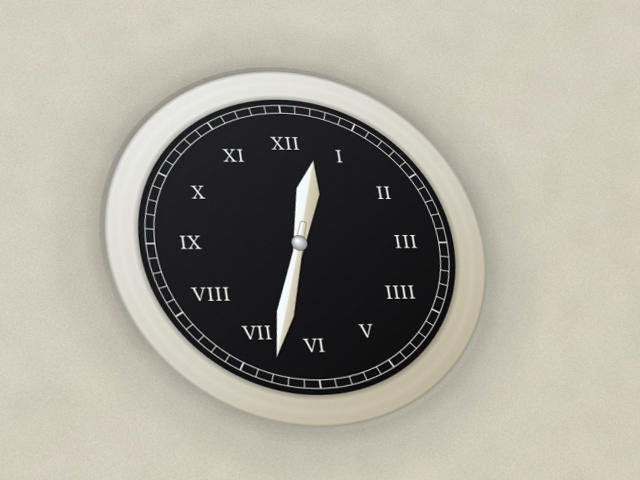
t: h=12 m=33
